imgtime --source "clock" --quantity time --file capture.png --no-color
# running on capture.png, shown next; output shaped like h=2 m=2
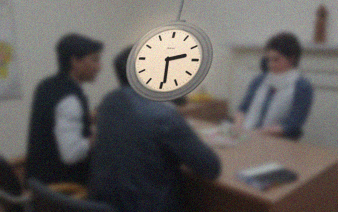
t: h=2 m=29
